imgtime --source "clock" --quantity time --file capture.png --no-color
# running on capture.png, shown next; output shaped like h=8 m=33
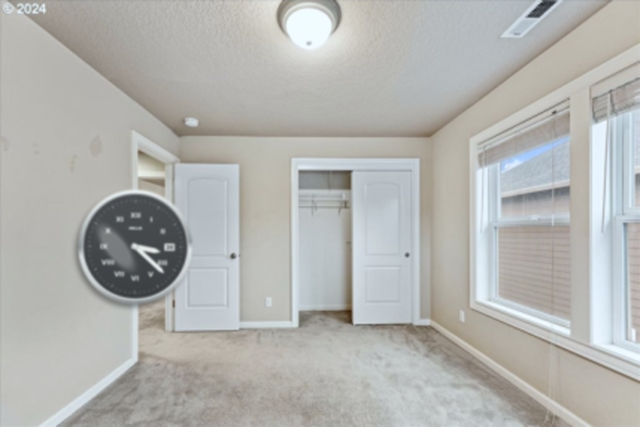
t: h=3 m=22
